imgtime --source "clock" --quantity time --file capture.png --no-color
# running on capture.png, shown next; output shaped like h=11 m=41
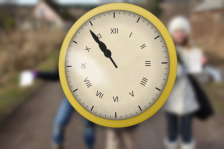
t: h=10 m=54
